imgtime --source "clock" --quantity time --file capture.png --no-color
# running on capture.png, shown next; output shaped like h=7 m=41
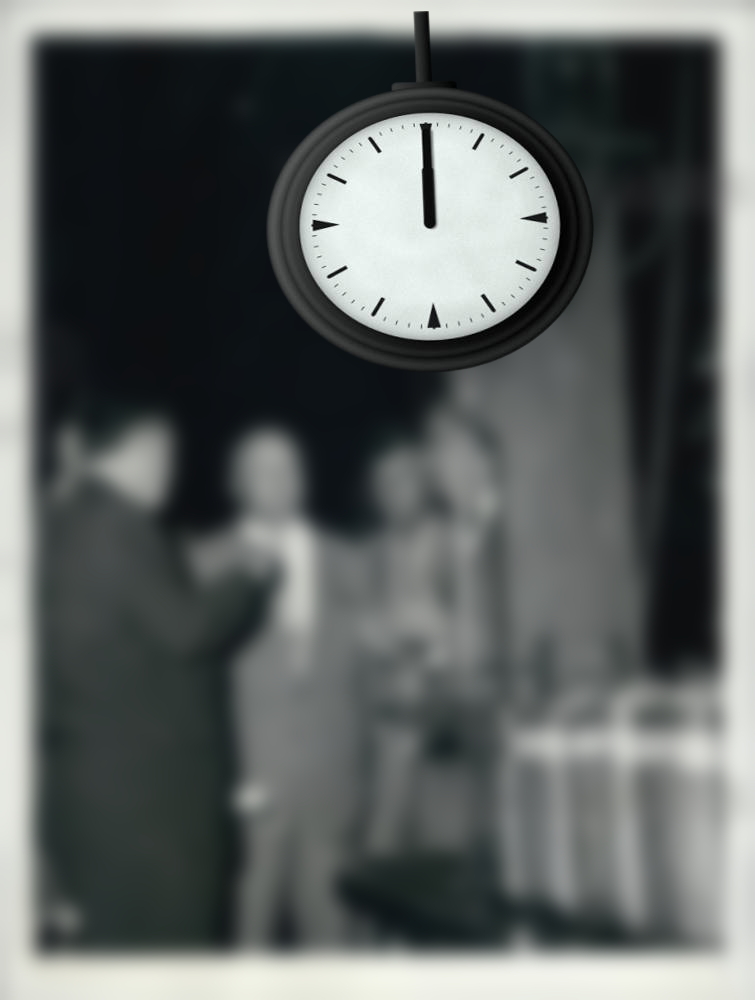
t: h=12 m=0
